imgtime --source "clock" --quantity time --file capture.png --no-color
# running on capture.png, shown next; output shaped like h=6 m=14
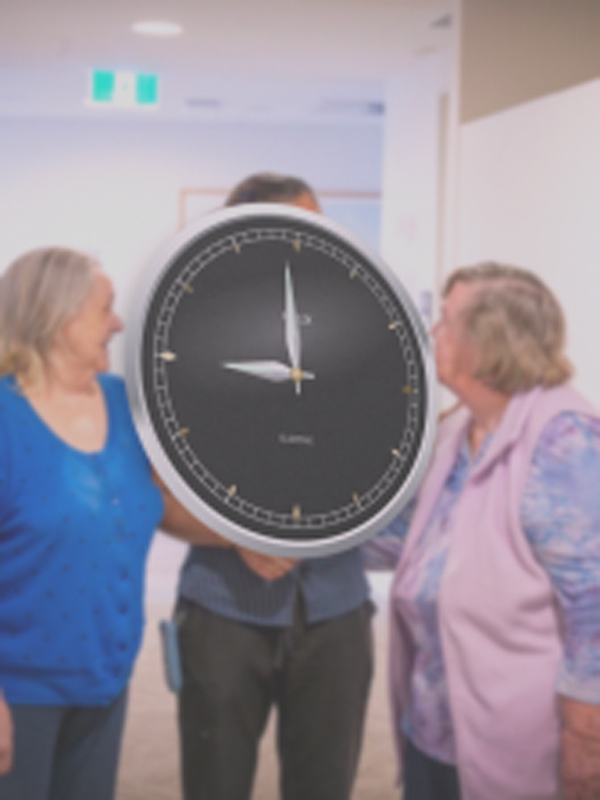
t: h=8 m=59
